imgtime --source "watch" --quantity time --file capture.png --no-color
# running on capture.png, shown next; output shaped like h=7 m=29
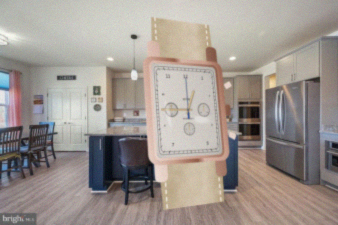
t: h=12 m=45
